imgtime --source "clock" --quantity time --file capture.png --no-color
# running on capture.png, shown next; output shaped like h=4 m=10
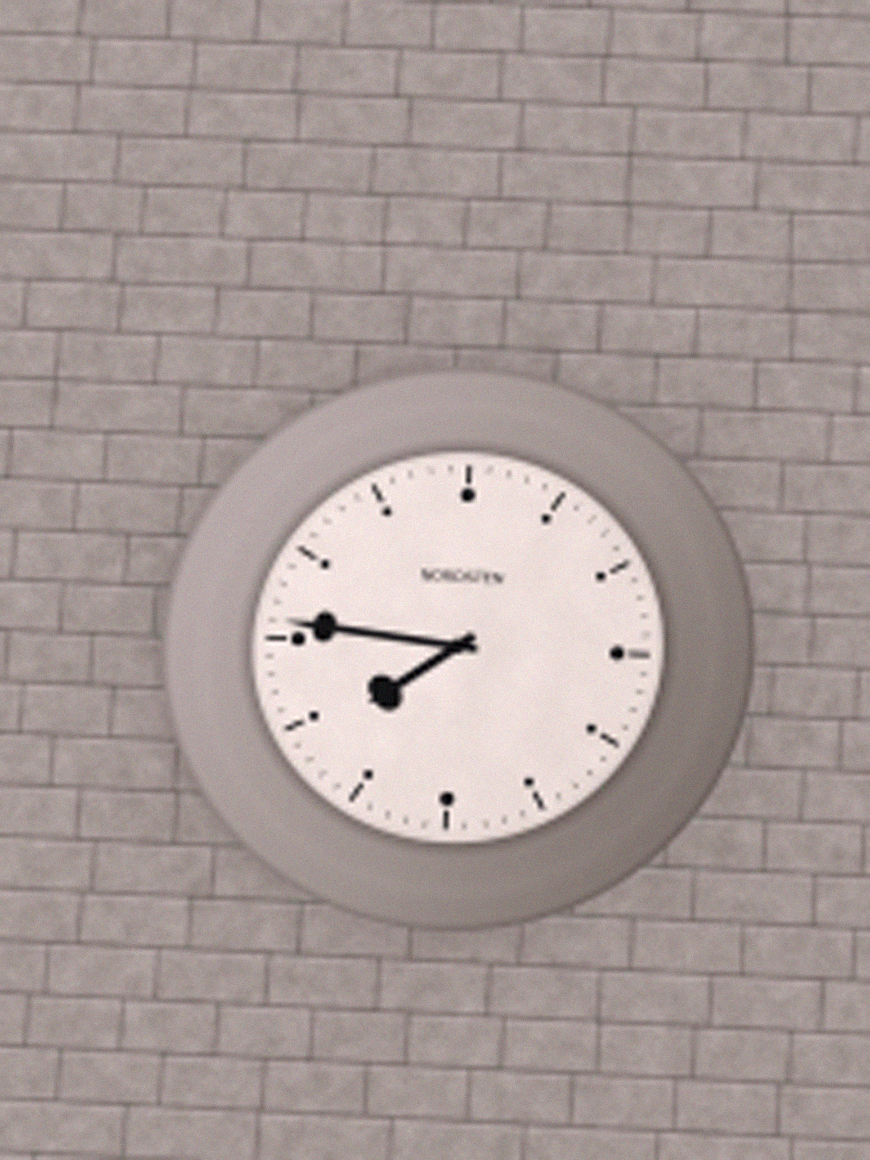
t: h=7 m=46
